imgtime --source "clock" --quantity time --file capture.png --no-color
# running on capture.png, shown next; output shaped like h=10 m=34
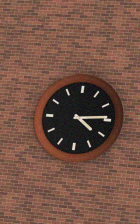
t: h=4 m=14
